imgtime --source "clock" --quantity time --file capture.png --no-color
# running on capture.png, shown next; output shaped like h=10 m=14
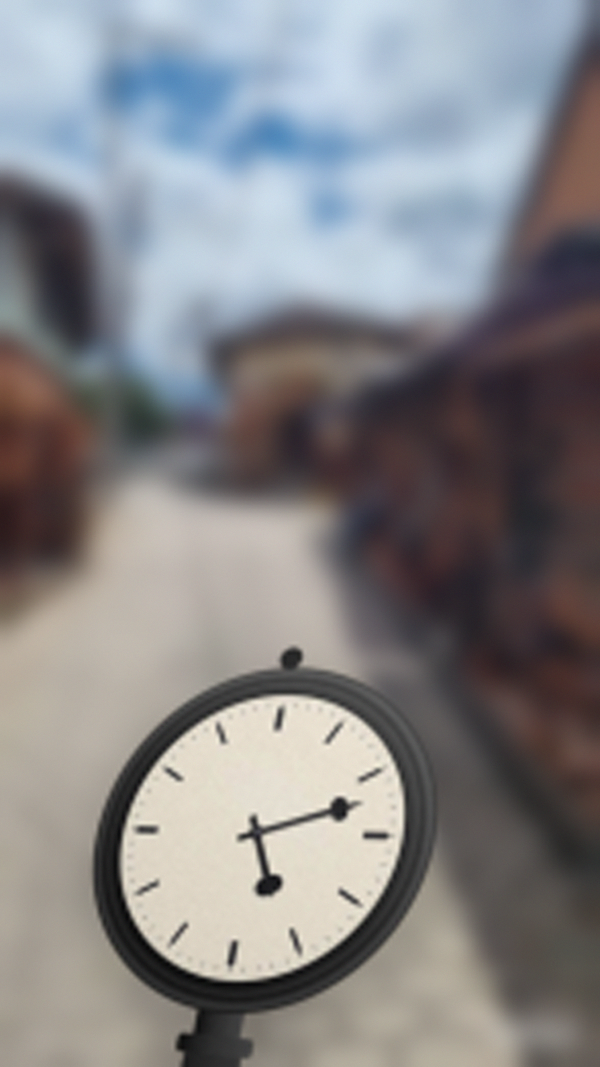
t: h=5 m=12
